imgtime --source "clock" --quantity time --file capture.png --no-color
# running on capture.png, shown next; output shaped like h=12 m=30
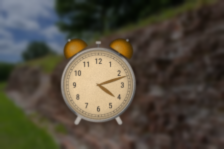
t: h=4 m=12
